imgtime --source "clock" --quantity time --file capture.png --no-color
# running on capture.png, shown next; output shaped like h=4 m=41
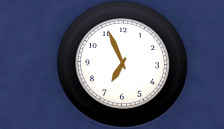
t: h=6 m=56
